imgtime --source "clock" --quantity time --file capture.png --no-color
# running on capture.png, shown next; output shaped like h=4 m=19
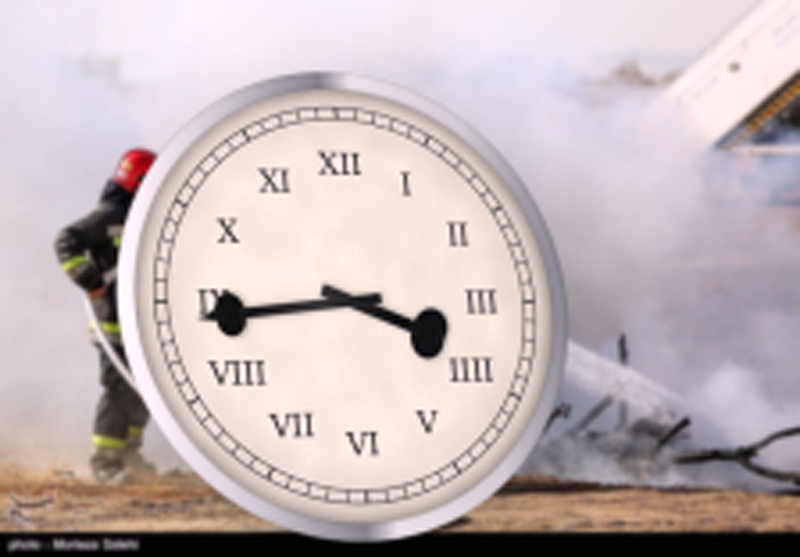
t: h=3 m=44
